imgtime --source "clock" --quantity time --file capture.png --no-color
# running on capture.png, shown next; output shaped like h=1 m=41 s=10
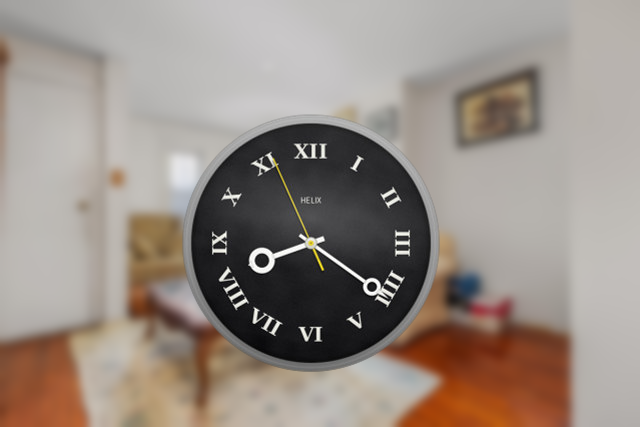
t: h=8 m=20 s=56
